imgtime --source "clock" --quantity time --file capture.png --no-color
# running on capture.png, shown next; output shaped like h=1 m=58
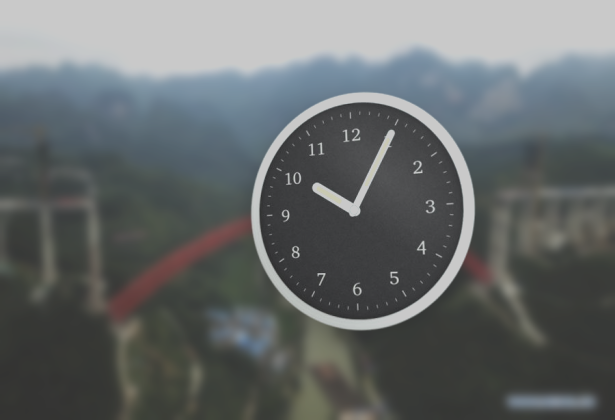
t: h=10 m=5
